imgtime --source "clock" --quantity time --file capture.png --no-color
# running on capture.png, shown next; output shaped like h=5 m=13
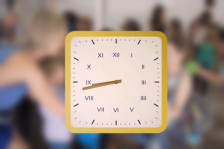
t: h=8 m=43
